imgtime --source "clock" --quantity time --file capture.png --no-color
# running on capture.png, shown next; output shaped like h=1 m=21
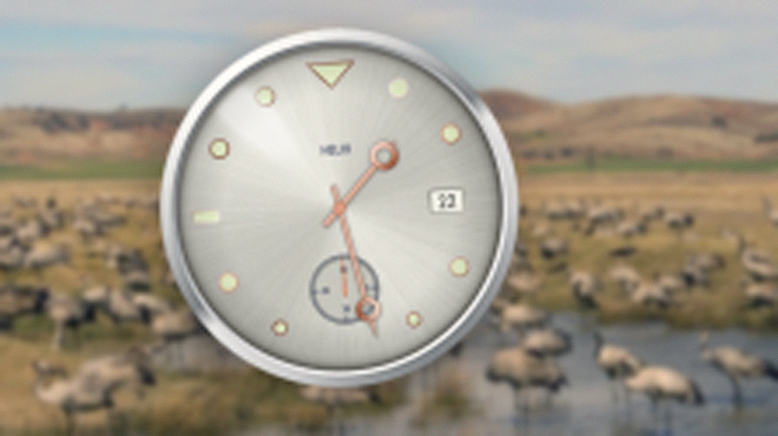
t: h=1 m=28
